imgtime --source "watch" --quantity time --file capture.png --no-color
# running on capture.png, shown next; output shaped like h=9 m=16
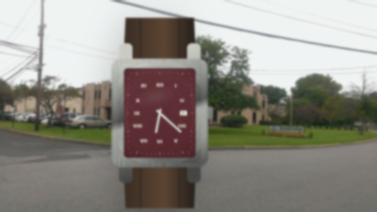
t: h=6 m=22
